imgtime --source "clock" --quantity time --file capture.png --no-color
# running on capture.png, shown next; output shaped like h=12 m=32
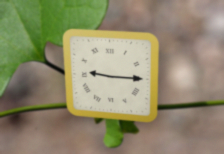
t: h=9 m=15
